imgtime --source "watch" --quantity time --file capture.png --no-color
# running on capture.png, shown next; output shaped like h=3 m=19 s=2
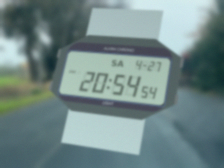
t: h=20 m=54 s=54
